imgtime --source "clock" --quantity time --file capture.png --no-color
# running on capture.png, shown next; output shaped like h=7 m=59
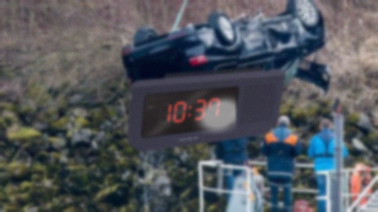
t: h=10 m=37
